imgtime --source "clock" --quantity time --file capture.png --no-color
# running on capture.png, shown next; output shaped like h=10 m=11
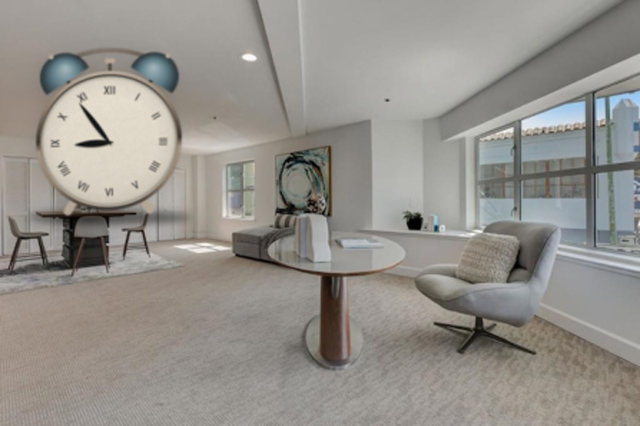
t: h=8 m=54
